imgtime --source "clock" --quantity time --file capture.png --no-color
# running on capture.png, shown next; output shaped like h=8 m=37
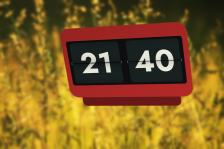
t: h=21 m=40
